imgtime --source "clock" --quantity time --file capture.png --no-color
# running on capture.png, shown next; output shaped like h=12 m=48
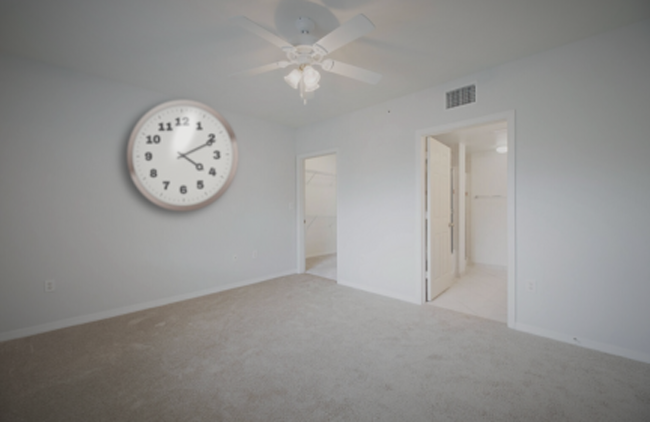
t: h=4 m=11
